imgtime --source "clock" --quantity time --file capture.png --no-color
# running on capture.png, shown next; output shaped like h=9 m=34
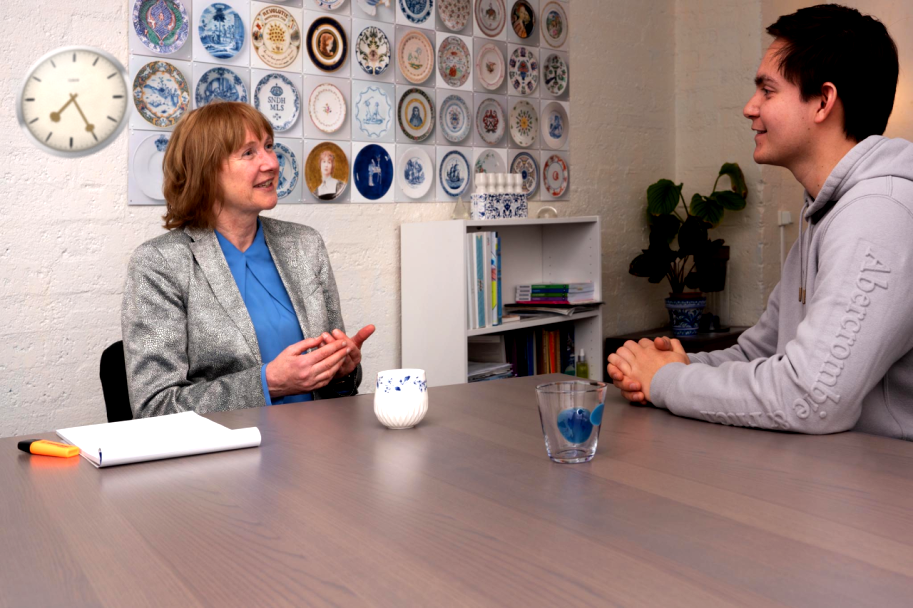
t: h=7 m=25
